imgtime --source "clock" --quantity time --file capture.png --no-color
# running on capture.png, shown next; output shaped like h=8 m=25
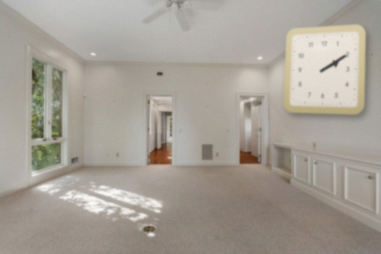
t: h=2 m=10
